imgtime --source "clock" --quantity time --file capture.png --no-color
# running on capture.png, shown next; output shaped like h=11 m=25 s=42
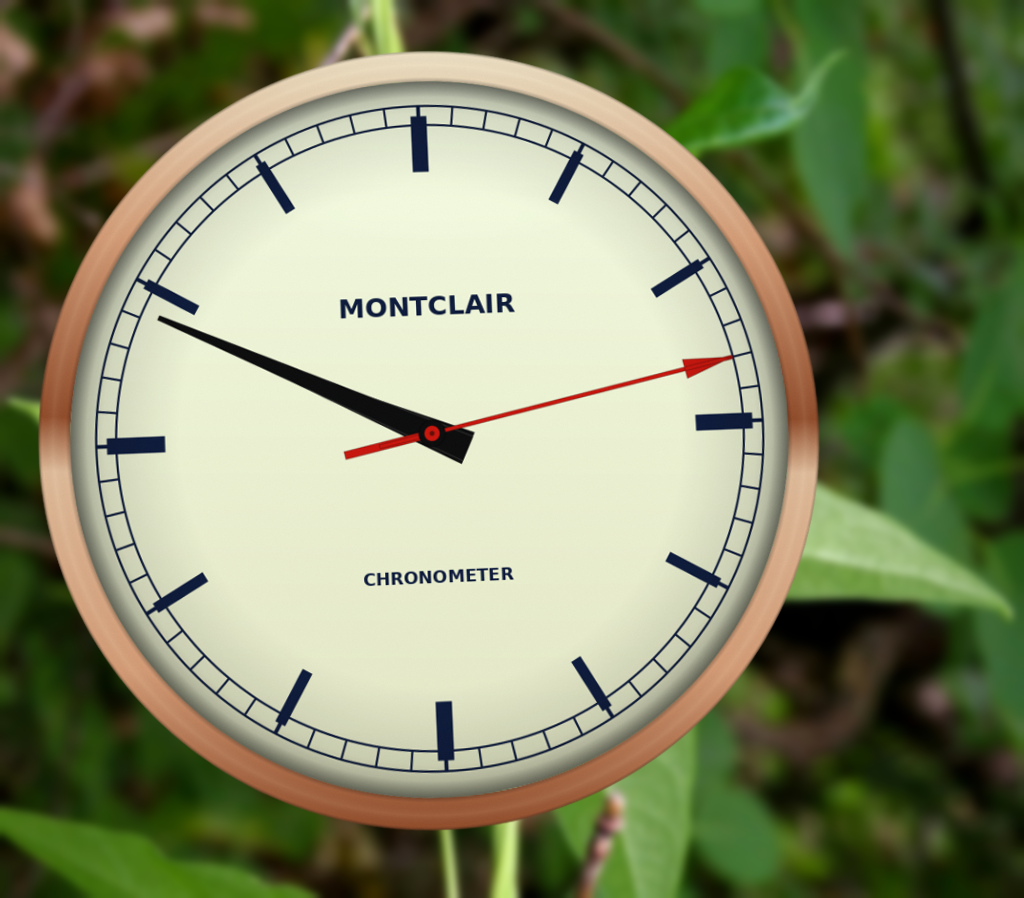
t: h=9 m=49 s=13
